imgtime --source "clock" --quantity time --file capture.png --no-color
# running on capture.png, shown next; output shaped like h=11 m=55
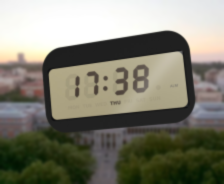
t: h=17 m=38
